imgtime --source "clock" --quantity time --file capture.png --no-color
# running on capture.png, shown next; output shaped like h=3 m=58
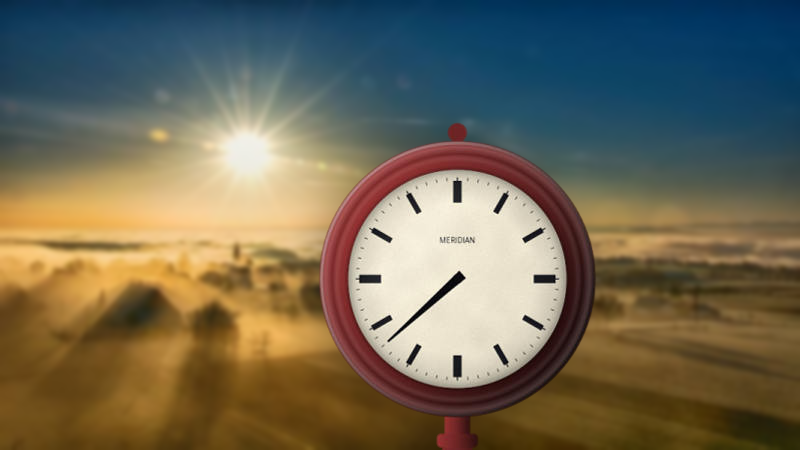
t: h=7 m=38
